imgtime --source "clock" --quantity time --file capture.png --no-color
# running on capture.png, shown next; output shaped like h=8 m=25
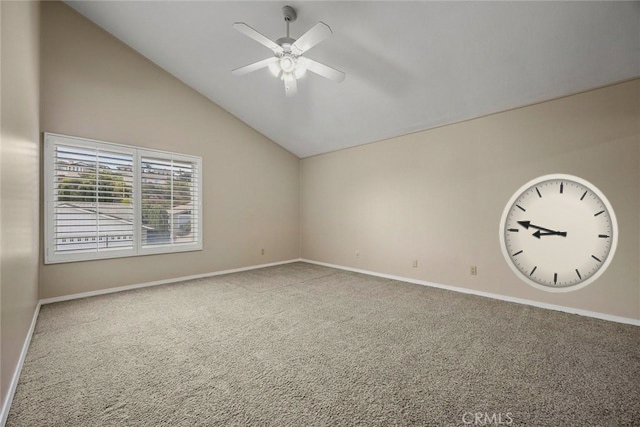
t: h=8 m=47
